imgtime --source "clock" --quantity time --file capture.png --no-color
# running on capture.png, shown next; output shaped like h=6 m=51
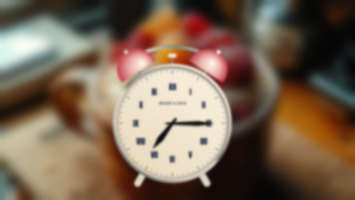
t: h=7 m=15
